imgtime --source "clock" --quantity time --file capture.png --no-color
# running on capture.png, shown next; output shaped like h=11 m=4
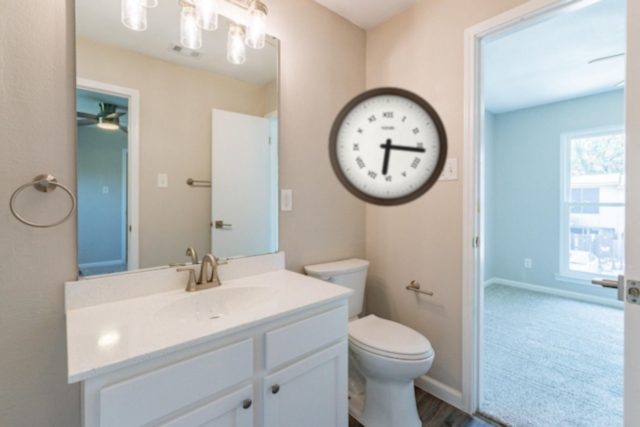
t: h=6 m=16
